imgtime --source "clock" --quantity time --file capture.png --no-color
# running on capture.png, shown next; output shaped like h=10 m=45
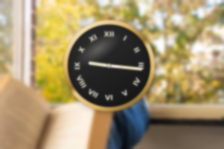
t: h=9 m=16
